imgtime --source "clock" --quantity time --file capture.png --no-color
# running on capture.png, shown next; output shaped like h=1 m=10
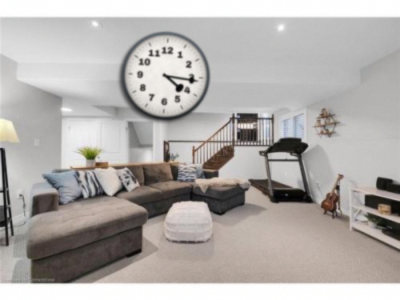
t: h=4 m=16
